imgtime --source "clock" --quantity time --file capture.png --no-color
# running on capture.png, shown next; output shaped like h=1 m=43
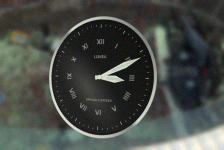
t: h=3 m=11
